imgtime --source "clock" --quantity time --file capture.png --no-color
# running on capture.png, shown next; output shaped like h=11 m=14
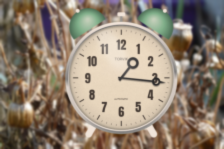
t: h=1 m=16
